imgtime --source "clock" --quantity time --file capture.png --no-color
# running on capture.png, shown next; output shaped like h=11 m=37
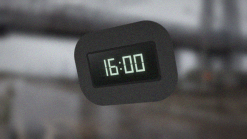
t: h=16 m=0
